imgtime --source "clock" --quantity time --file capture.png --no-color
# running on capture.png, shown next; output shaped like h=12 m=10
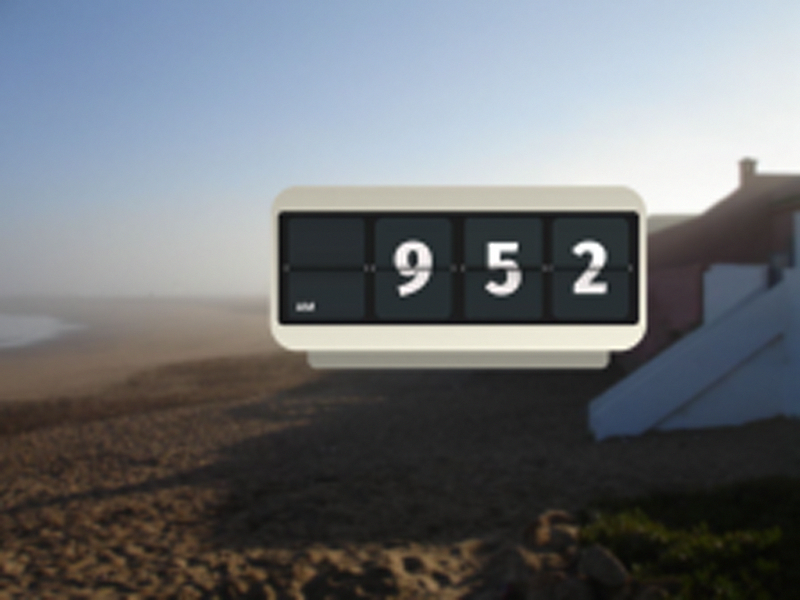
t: h=9 m=52
